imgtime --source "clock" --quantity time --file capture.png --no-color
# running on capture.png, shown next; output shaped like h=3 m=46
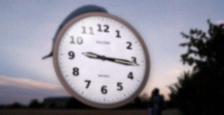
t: h=9 m=16
